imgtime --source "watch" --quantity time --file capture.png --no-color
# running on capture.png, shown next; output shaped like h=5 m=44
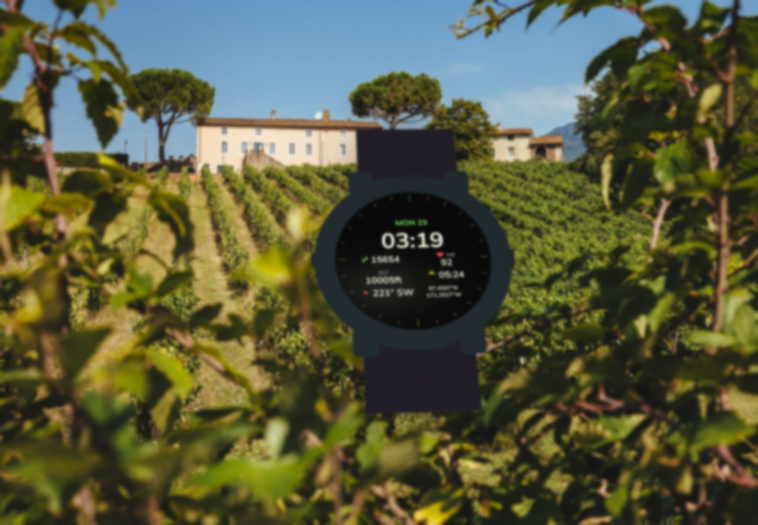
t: h=3 m=19
